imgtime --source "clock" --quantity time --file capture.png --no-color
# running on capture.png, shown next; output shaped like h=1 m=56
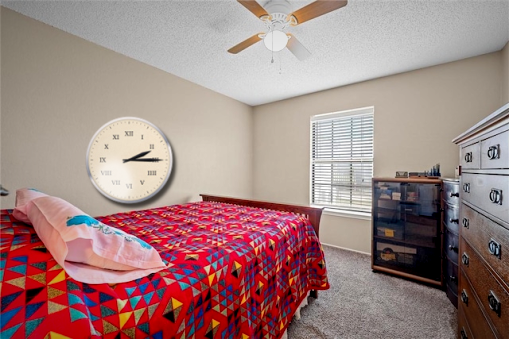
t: h=2 m=15
